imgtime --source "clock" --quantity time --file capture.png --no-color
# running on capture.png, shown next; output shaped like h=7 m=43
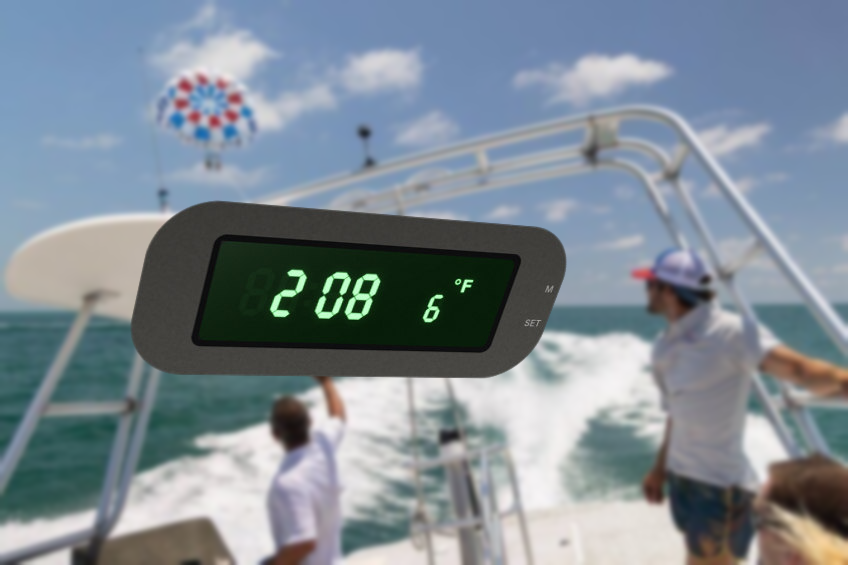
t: h=2 m=8
